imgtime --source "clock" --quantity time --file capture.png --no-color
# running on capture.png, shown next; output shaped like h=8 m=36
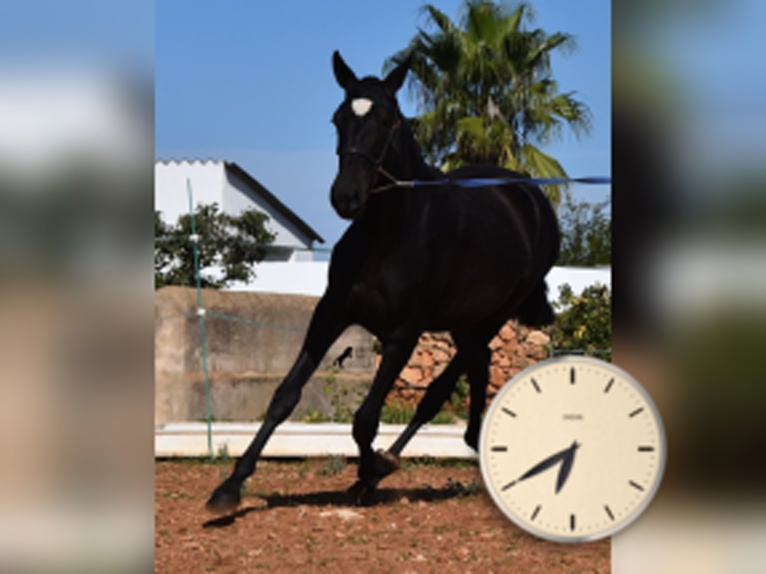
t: h=6 m=40
